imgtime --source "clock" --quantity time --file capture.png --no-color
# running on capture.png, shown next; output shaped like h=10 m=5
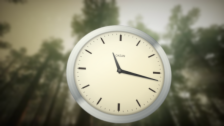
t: h=11 m=17
